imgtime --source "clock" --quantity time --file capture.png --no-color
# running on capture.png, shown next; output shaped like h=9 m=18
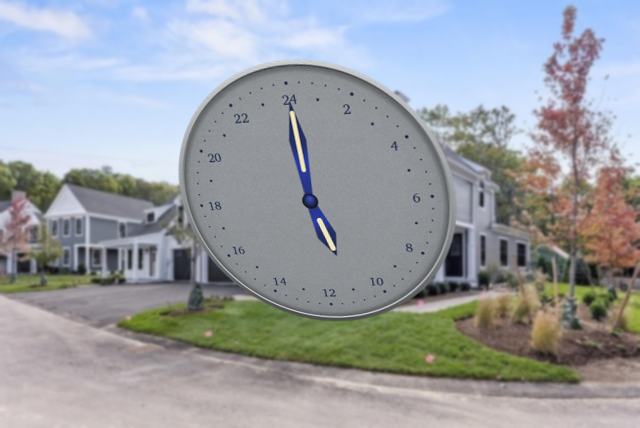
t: h=11 m=0
